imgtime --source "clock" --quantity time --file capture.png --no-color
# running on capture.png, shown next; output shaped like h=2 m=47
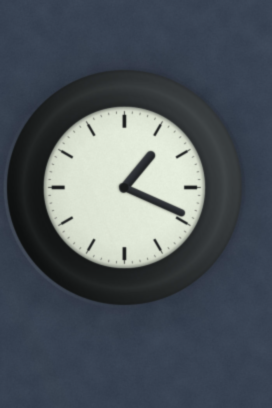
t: h=1 m=19
